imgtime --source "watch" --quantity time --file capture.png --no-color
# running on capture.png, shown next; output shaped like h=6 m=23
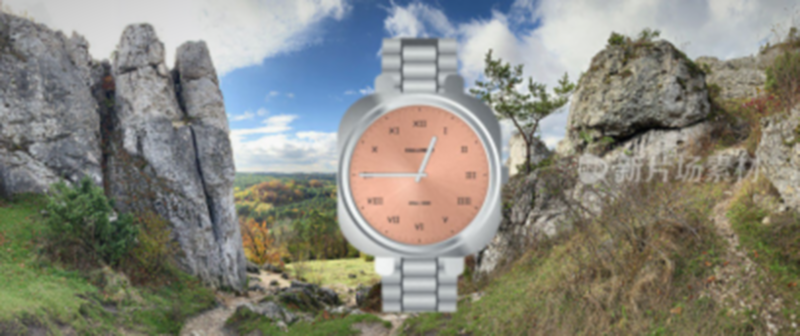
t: h=12 m=45
